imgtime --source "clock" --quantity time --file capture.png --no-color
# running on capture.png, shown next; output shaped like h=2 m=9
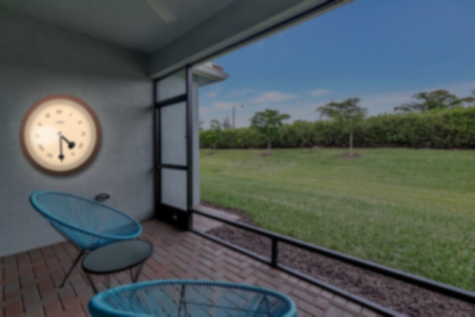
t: h=4 m=30
